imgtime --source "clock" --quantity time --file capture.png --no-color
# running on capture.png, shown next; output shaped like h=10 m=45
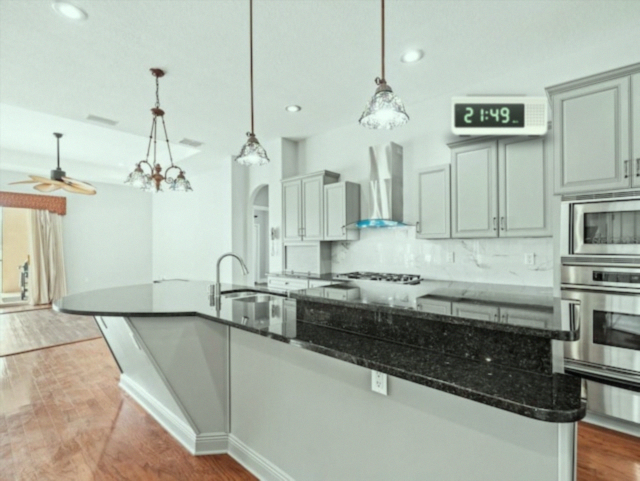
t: h=21 m=49
